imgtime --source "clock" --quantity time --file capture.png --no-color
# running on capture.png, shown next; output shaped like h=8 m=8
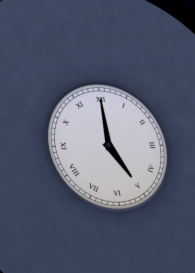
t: h=5 m=0
